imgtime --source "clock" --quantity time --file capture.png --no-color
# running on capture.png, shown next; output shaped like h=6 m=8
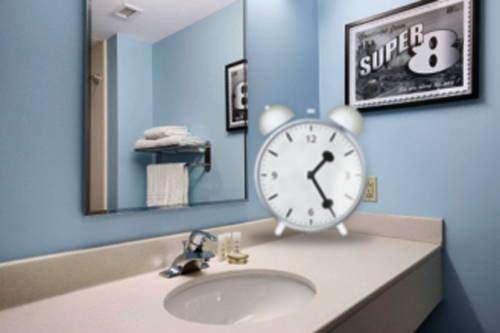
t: h=1 m=25
